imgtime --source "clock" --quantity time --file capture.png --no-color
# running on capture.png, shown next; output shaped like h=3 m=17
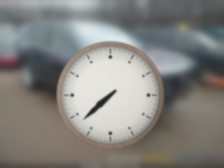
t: h=7 m=38
